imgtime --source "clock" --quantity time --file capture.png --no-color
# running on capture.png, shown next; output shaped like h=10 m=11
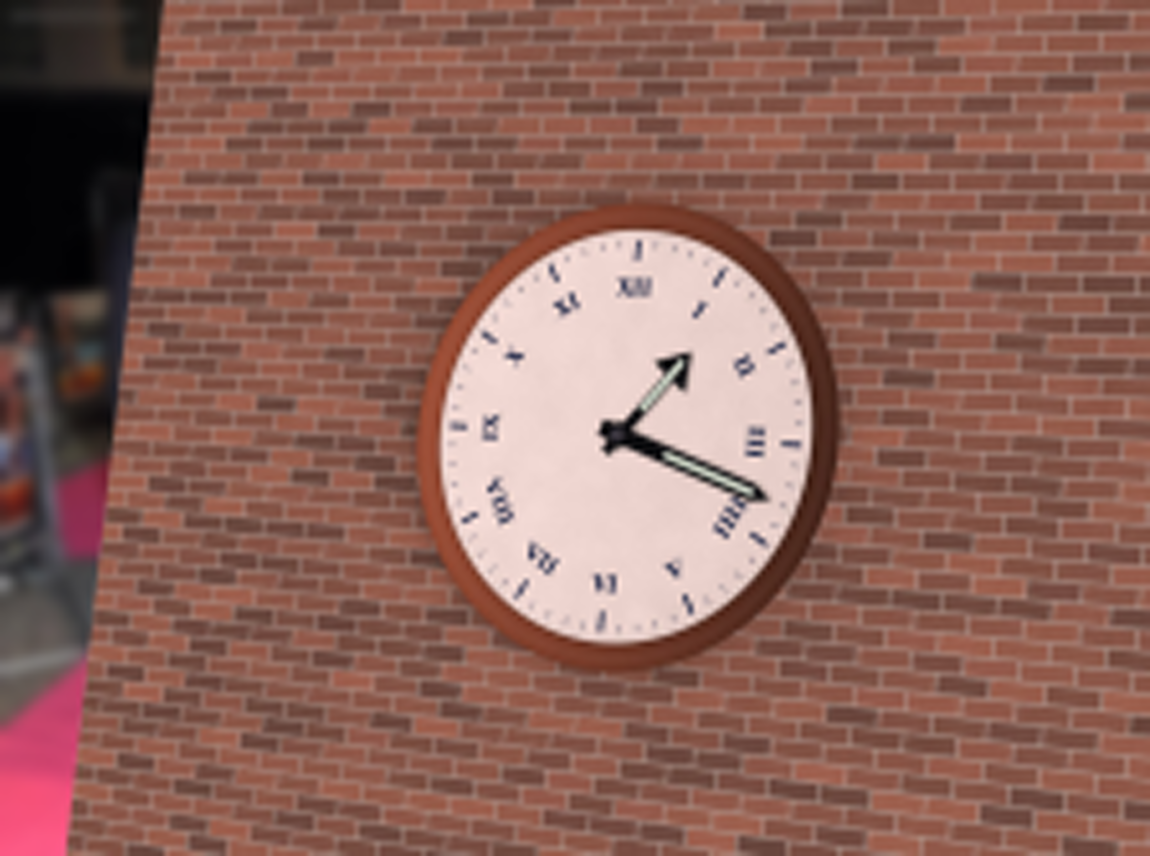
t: h=1 m=18
